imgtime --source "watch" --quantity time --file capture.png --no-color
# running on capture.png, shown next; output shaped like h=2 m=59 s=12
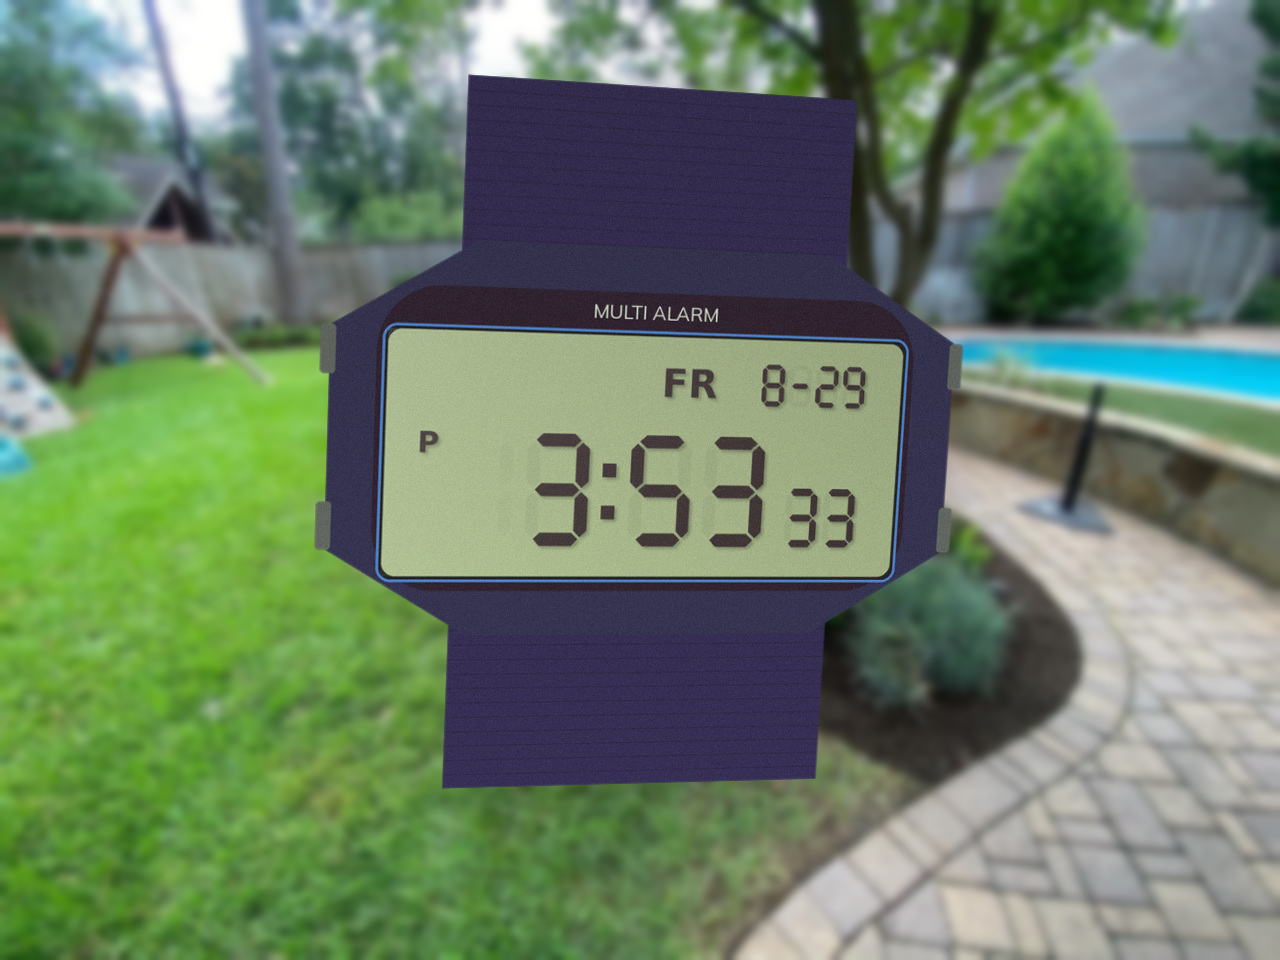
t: h=3 m=53 s=33
